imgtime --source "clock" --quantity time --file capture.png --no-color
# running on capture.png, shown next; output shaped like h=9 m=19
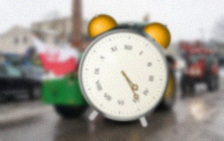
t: h=4 m=24
